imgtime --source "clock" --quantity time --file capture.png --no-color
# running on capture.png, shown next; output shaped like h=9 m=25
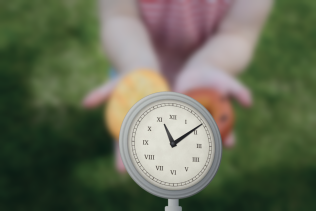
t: h=11 m=9
